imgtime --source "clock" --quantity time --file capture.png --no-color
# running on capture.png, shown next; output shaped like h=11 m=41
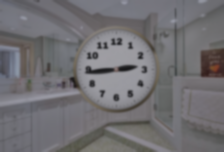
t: h=2 m=44
